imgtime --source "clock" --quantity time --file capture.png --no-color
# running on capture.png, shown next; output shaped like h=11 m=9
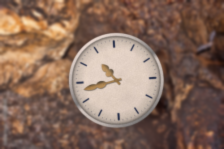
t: h=10 m=43
